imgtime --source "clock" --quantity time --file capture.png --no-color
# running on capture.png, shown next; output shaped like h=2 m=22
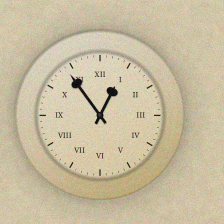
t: h=12 m=54
